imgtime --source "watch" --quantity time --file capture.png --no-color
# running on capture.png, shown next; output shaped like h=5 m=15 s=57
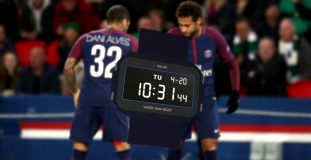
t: h=10 m=31 s=44
